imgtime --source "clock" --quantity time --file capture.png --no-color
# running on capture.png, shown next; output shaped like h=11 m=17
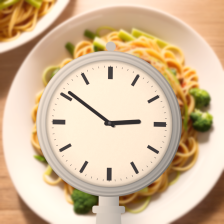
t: h=2 m=51
